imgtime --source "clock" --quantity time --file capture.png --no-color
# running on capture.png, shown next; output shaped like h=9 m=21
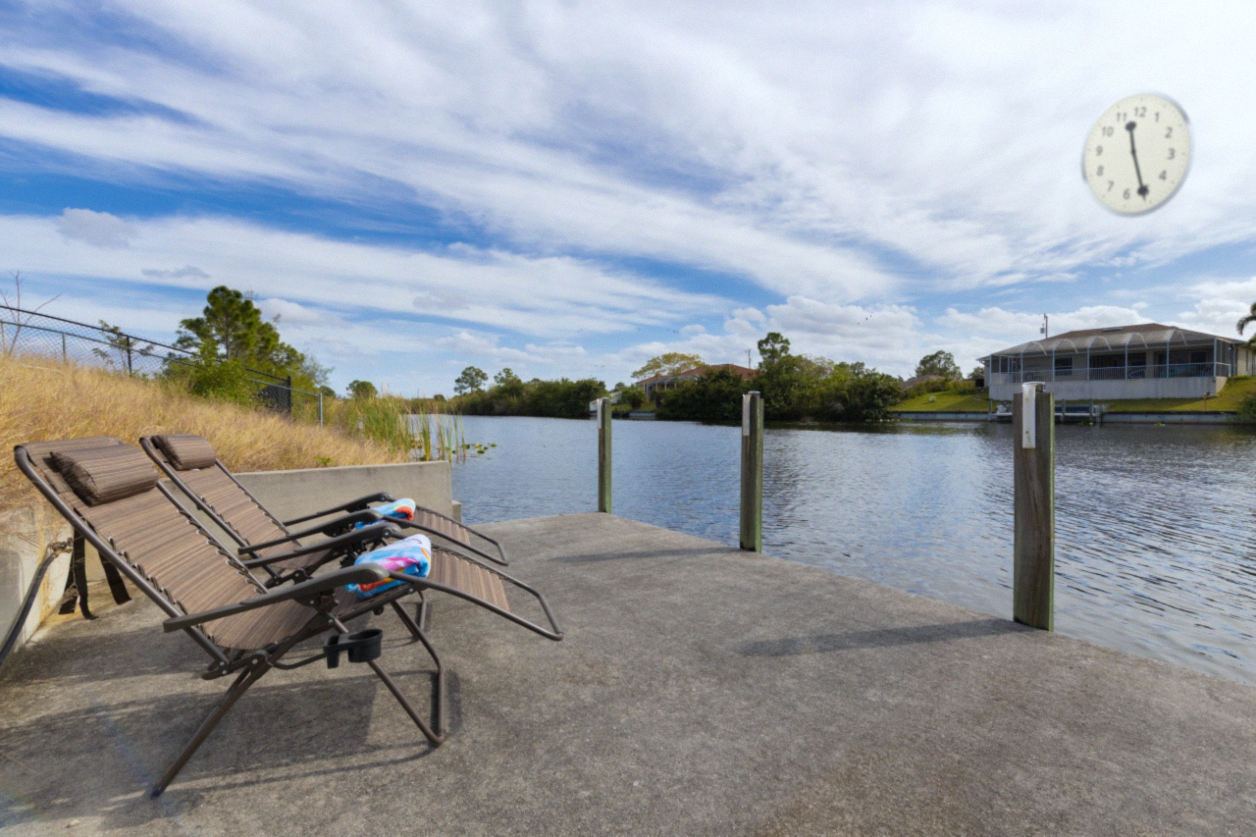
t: h=11 m=26
